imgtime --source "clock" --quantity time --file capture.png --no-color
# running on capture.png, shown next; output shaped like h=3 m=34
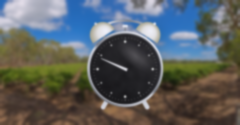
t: h=9 m=49
